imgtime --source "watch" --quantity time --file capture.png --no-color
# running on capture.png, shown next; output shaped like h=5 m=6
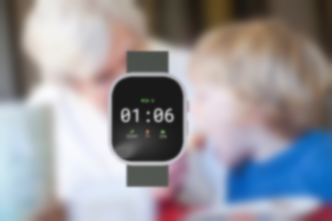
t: h=1 m=6
